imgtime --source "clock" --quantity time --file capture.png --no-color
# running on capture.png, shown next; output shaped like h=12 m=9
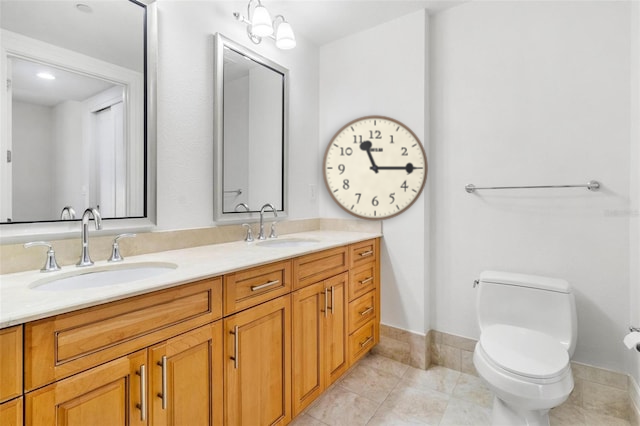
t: h=11 m=15
